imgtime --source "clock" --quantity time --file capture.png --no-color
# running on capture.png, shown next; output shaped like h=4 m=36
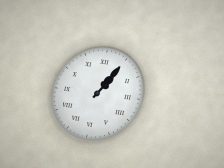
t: h=1 m=5
